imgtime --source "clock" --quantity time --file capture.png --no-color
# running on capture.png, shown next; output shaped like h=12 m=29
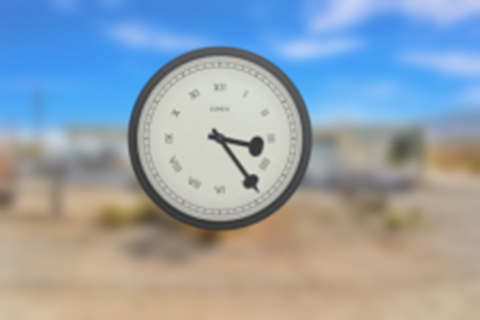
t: h=3 m=24
